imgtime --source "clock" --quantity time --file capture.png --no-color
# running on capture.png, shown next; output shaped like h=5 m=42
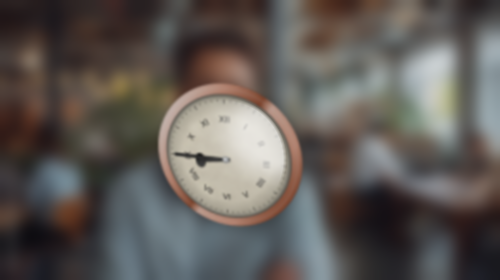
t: h=8 m=45
